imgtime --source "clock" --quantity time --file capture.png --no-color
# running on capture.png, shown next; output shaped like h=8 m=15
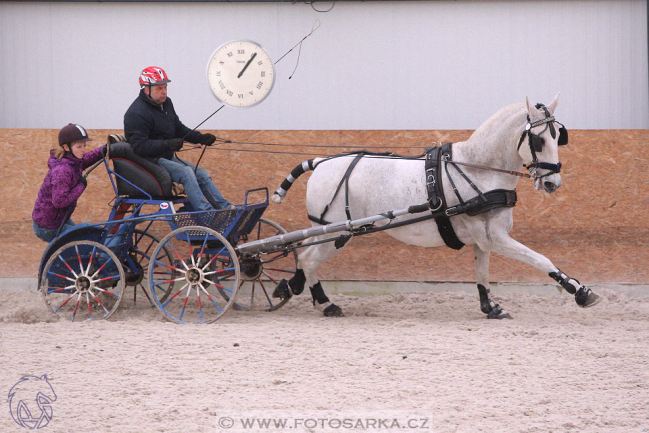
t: h=1 m=6
